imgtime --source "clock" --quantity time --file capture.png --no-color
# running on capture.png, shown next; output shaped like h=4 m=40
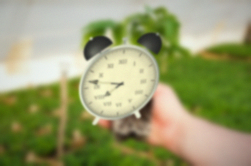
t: h=7 m=47
